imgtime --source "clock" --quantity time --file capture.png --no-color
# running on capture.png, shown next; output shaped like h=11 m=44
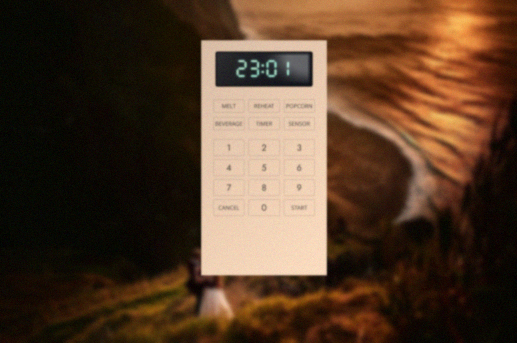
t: h=23 m=1
